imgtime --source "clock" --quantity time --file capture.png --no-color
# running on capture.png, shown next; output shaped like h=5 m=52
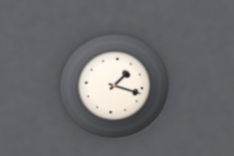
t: h=1 m=17
